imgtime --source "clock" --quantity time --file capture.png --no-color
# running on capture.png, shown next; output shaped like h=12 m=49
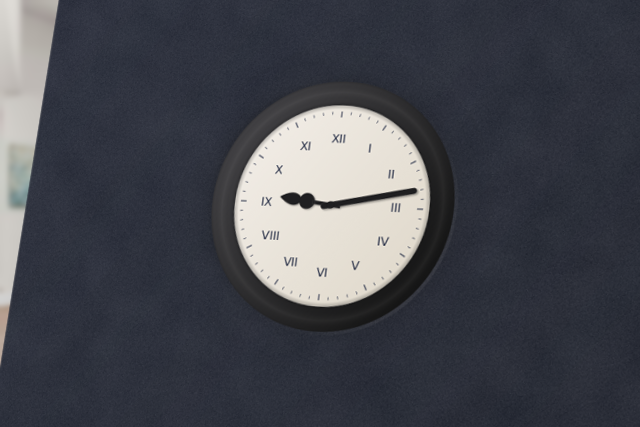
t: h=9 m=13
